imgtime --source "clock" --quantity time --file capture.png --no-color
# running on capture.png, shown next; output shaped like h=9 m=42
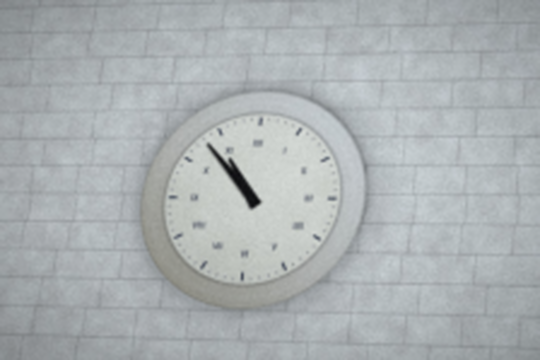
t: h=10 m=53
